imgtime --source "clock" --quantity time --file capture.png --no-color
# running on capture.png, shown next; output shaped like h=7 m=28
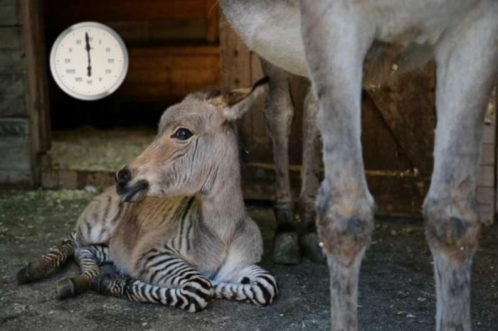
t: h=5 m=59
